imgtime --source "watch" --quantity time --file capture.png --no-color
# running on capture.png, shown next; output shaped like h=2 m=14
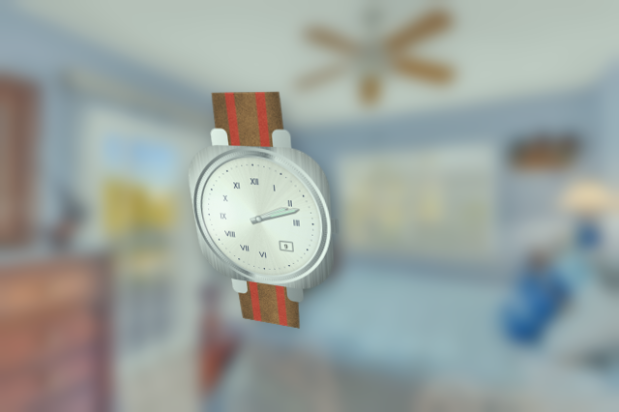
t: h=2 m=12
